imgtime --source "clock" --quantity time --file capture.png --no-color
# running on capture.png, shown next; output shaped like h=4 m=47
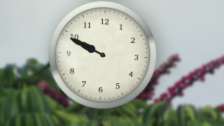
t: h=9 m=49
